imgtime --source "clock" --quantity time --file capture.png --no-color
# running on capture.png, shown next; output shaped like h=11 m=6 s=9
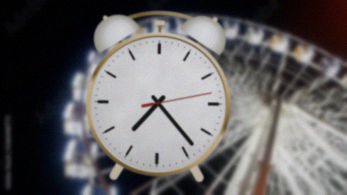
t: h=7 m=23 s=13
